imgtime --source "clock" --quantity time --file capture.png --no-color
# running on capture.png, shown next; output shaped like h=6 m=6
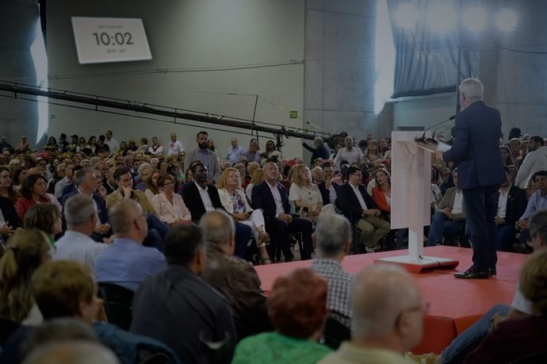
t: h=10 m=2
